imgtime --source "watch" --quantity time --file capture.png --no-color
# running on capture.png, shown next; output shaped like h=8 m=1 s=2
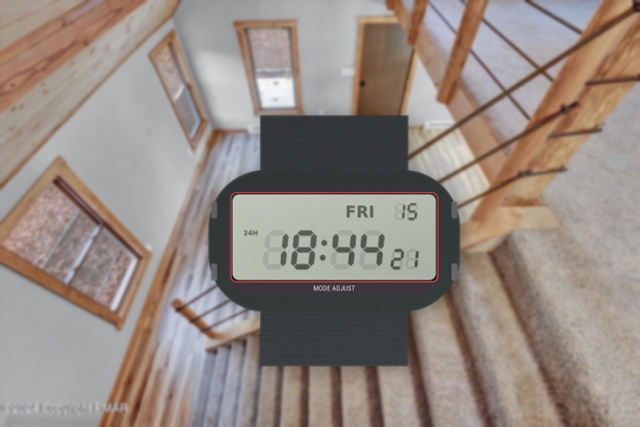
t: h=18 m=44 s=21
